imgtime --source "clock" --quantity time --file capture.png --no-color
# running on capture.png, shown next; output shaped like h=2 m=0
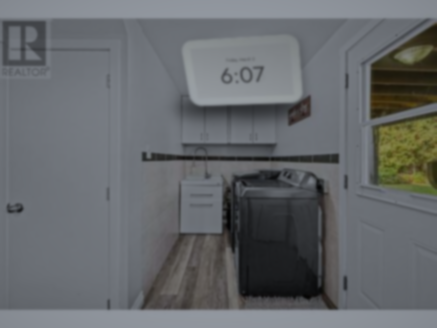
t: h=6 m=7
